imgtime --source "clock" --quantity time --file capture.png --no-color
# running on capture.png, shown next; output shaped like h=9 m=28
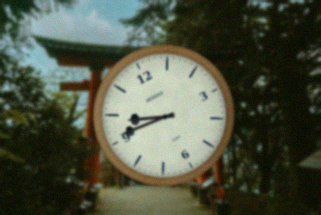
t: h=9 m=46
